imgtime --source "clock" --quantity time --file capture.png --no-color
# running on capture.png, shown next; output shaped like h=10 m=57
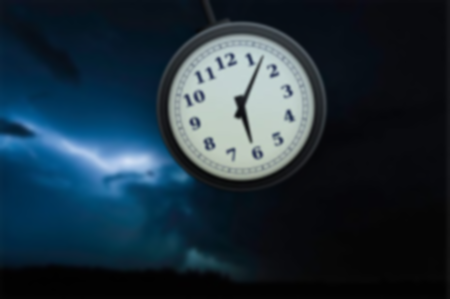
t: h=6 m=7
